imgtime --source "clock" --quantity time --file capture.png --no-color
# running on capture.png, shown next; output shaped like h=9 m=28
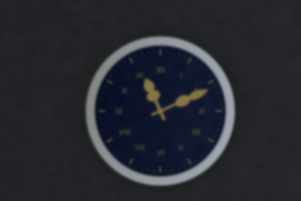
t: h=11 m=11
